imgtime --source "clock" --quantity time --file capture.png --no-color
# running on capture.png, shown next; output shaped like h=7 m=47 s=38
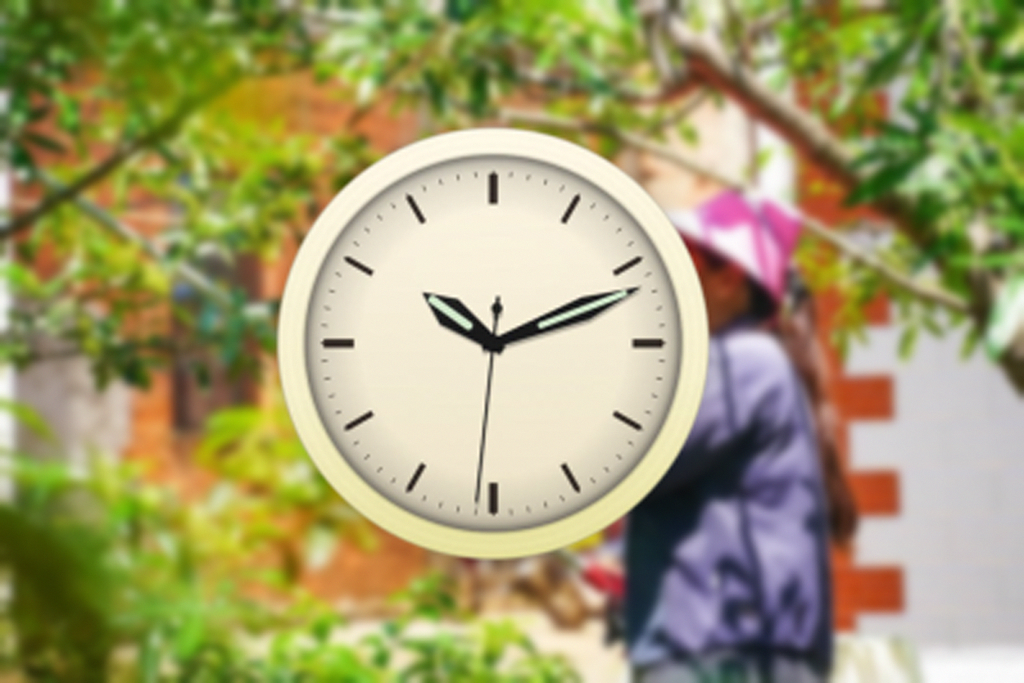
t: h=10 m=11 s=31
